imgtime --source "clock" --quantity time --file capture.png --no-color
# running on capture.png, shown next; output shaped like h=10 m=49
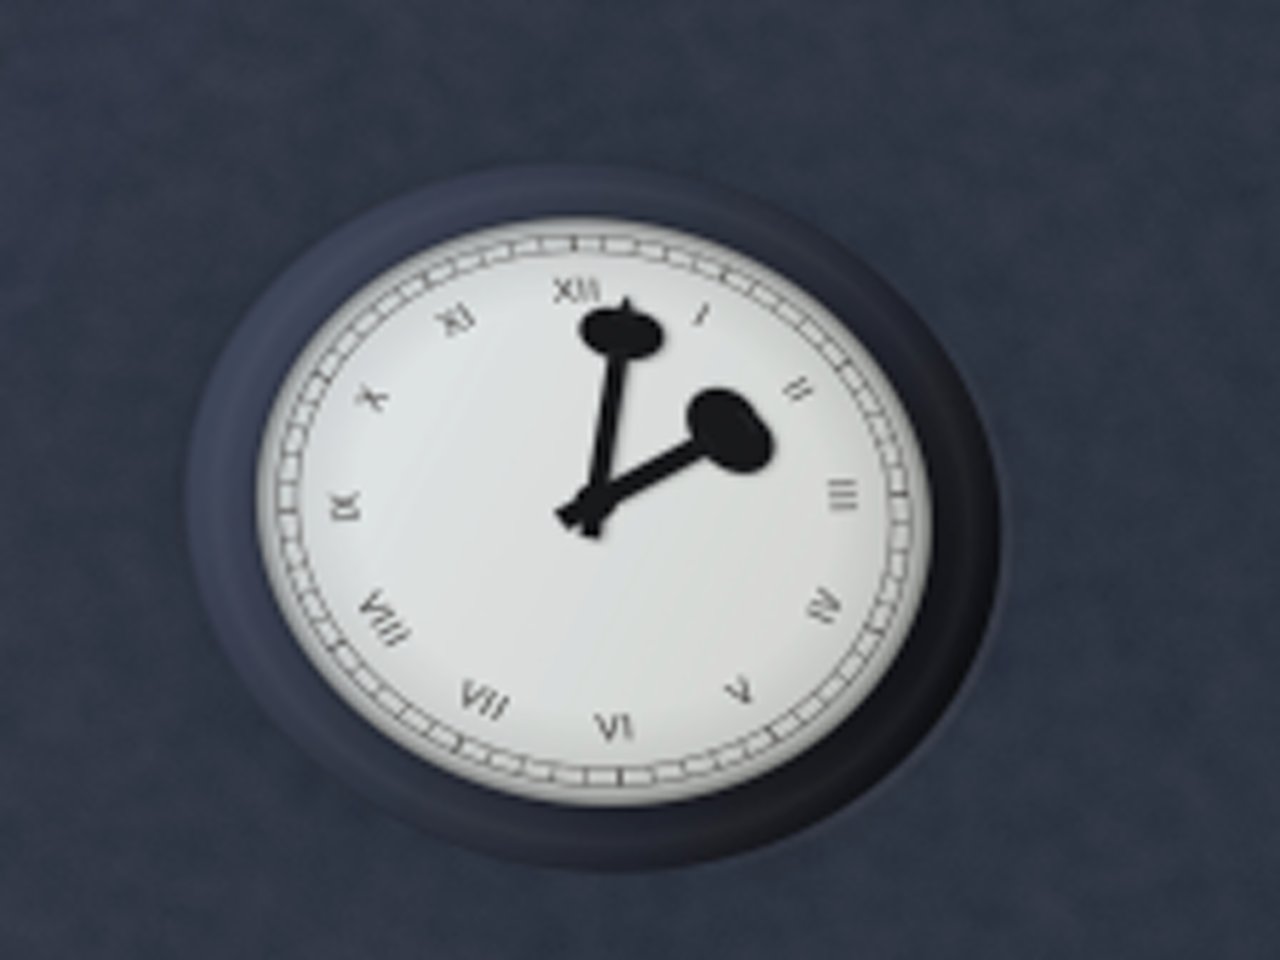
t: h=2 m=2
